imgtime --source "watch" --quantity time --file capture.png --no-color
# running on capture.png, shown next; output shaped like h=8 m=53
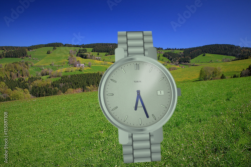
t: h=6 m=27
